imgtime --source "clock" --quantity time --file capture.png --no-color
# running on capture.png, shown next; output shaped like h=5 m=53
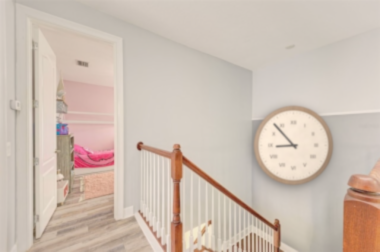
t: h=8 m=53
